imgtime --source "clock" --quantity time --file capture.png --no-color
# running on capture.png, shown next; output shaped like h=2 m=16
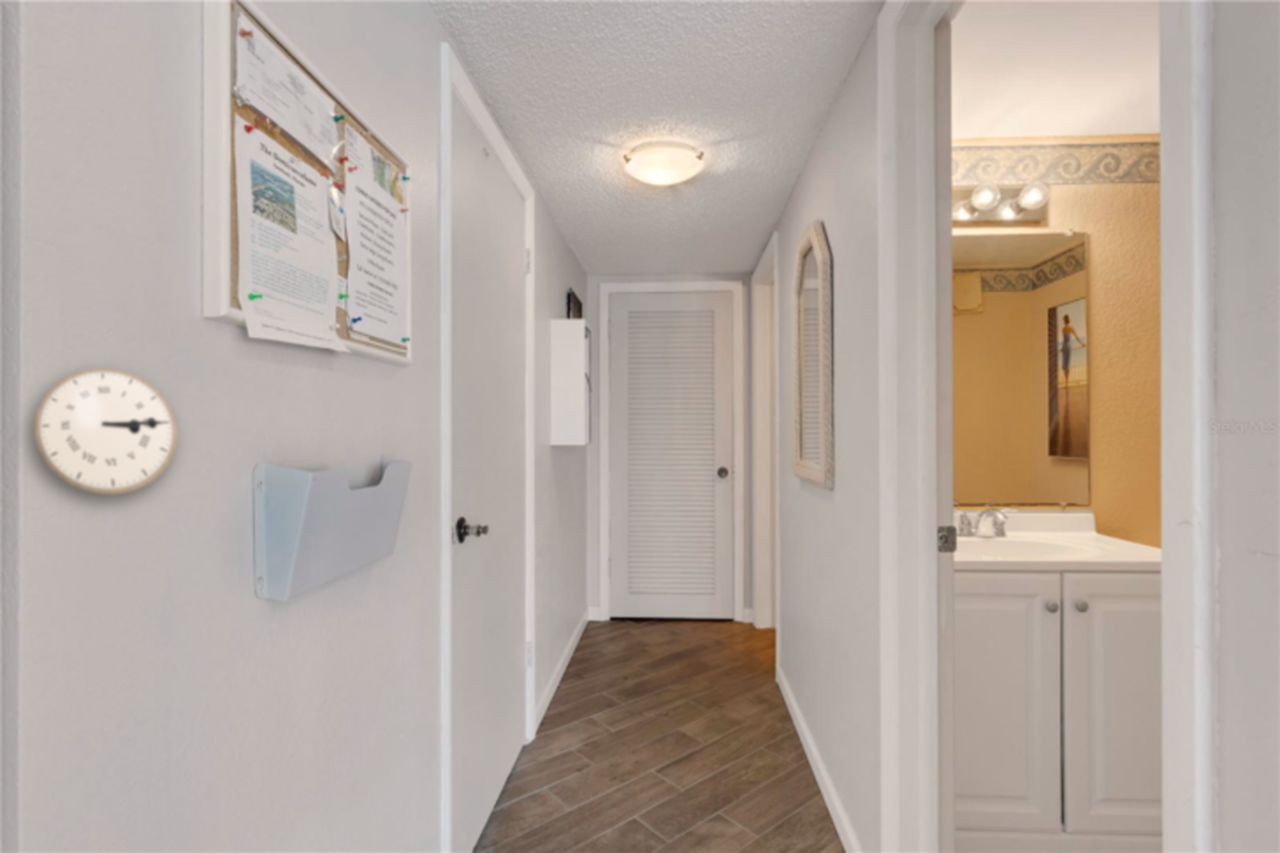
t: h=3 m=15
